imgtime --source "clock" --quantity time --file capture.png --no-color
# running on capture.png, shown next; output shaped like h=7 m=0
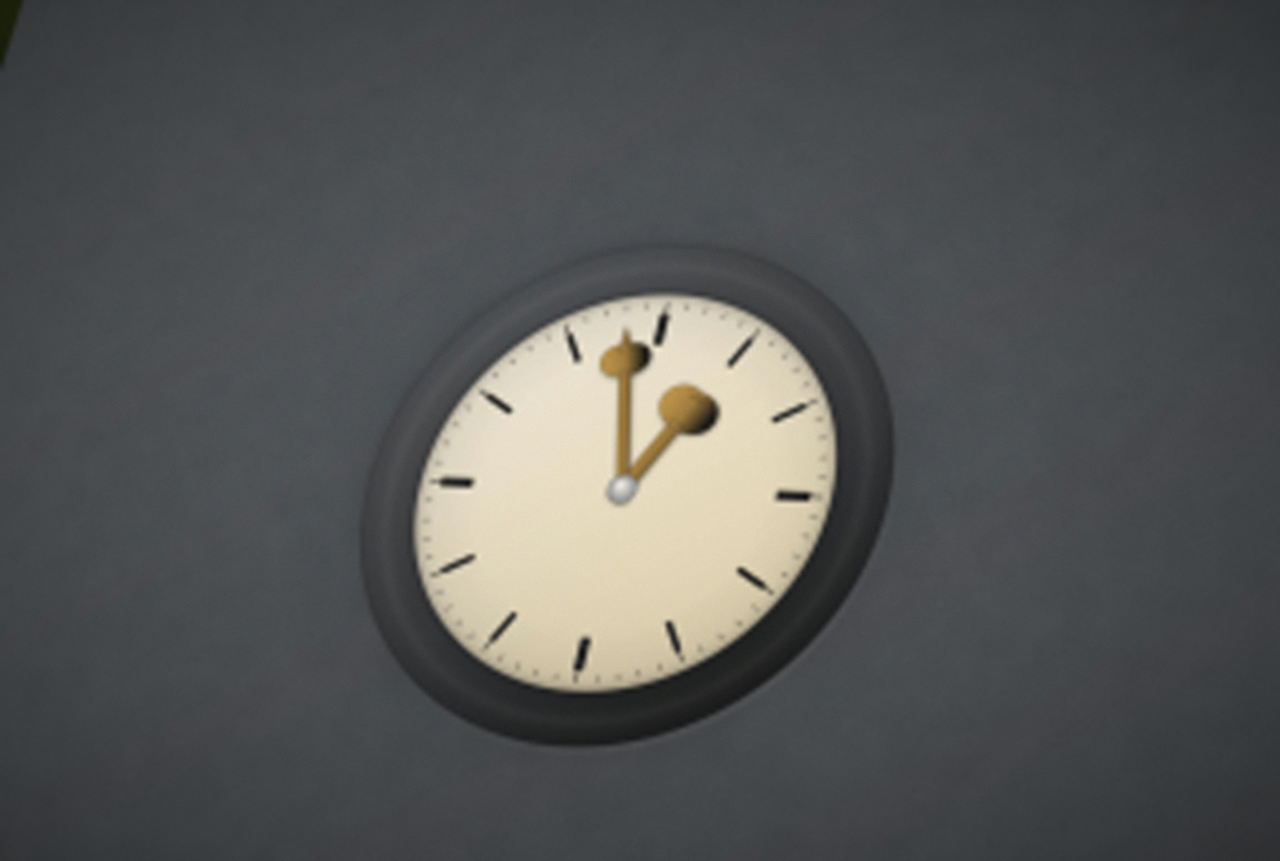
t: h=12 m=58
